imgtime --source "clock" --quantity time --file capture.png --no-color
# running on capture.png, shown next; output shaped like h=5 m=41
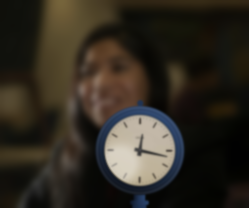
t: h=12 m=17
